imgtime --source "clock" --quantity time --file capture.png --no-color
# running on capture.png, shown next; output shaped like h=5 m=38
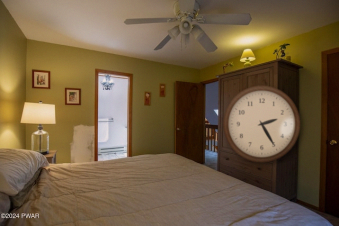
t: h=2 m=25
